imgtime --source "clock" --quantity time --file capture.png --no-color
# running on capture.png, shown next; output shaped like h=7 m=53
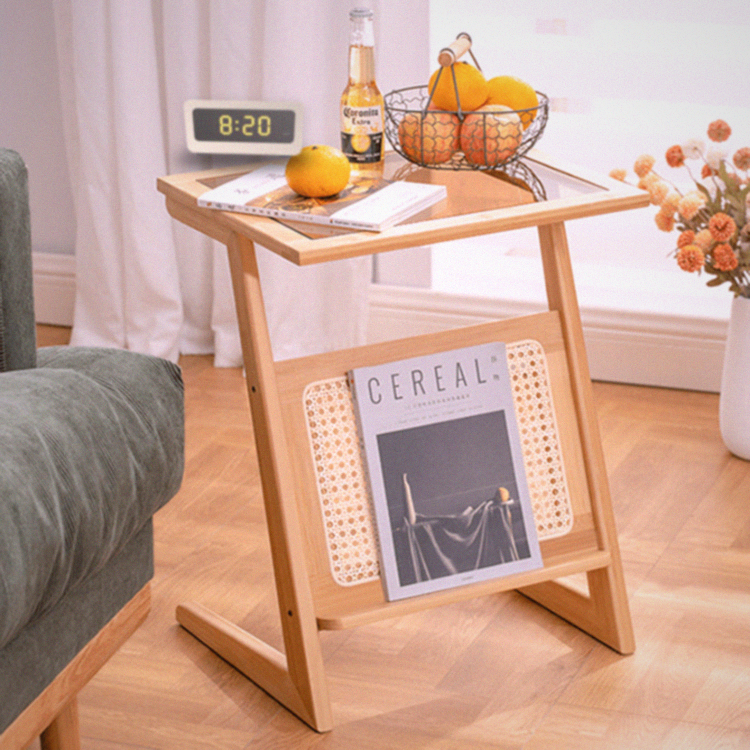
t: h=8 m=20
